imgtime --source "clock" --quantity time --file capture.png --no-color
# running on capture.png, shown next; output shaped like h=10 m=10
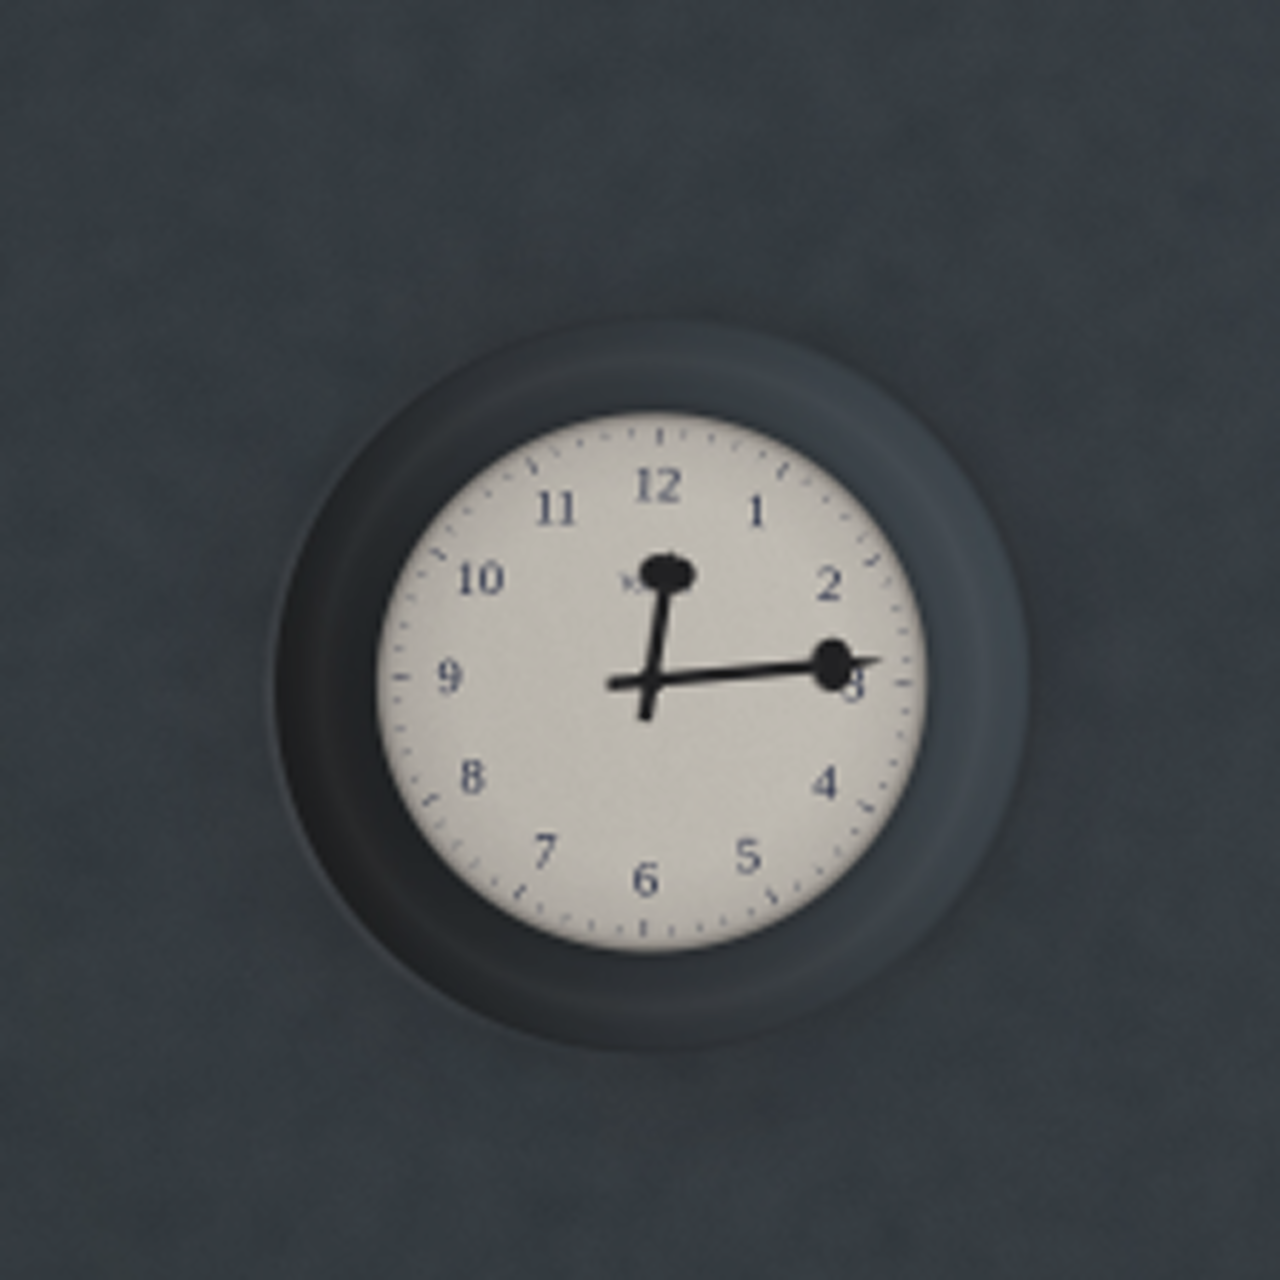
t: h=12 m=14
